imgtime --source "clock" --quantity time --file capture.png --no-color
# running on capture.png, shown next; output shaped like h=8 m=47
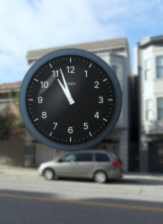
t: h=10 m=57
